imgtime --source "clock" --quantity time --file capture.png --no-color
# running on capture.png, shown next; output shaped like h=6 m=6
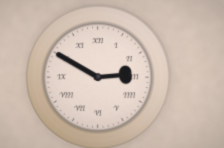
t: h=2 m=50
